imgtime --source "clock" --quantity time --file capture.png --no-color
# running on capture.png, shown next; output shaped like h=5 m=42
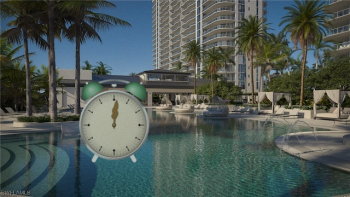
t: h=12 m=1
